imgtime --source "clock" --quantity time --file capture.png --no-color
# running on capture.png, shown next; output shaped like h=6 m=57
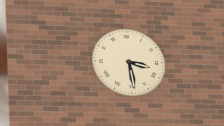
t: h=3 m=29
